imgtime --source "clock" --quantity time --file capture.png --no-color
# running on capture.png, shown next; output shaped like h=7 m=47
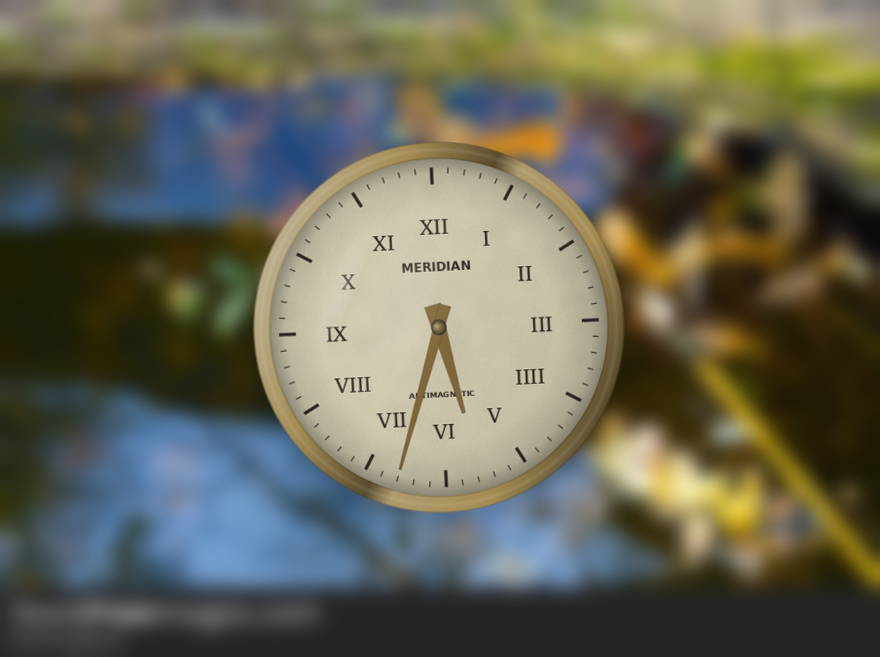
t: h=5 m=33
